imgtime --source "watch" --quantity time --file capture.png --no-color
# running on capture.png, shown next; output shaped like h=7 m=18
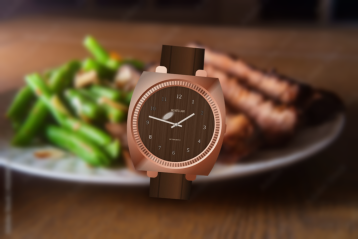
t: h=1 m=47
